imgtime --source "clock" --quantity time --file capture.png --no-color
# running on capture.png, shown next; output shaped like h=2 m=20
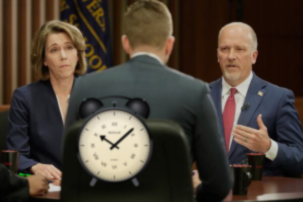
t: h=10 m=8
